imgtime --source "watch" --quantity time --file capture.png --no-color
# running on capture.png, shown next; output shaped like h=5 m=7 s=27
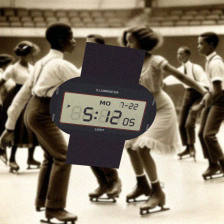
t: h=5 m=12 s=5
